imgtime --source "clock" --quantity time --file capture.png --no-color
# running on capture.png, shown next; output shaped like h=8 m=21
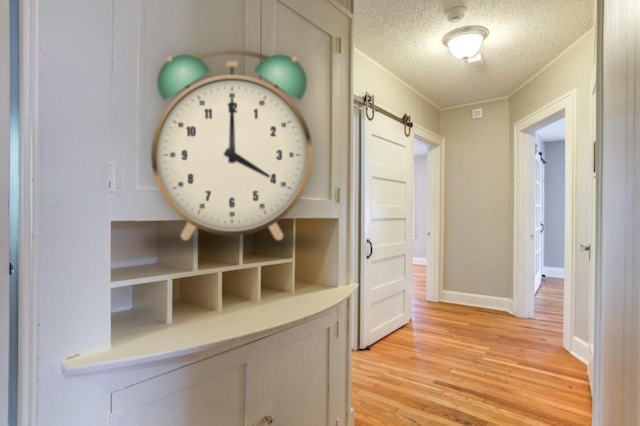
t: h=4 m=0
